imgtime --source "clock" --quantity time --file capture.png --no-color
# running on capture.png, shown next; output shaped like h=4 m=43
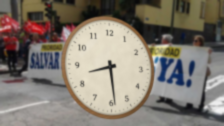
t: h=8 m=29
